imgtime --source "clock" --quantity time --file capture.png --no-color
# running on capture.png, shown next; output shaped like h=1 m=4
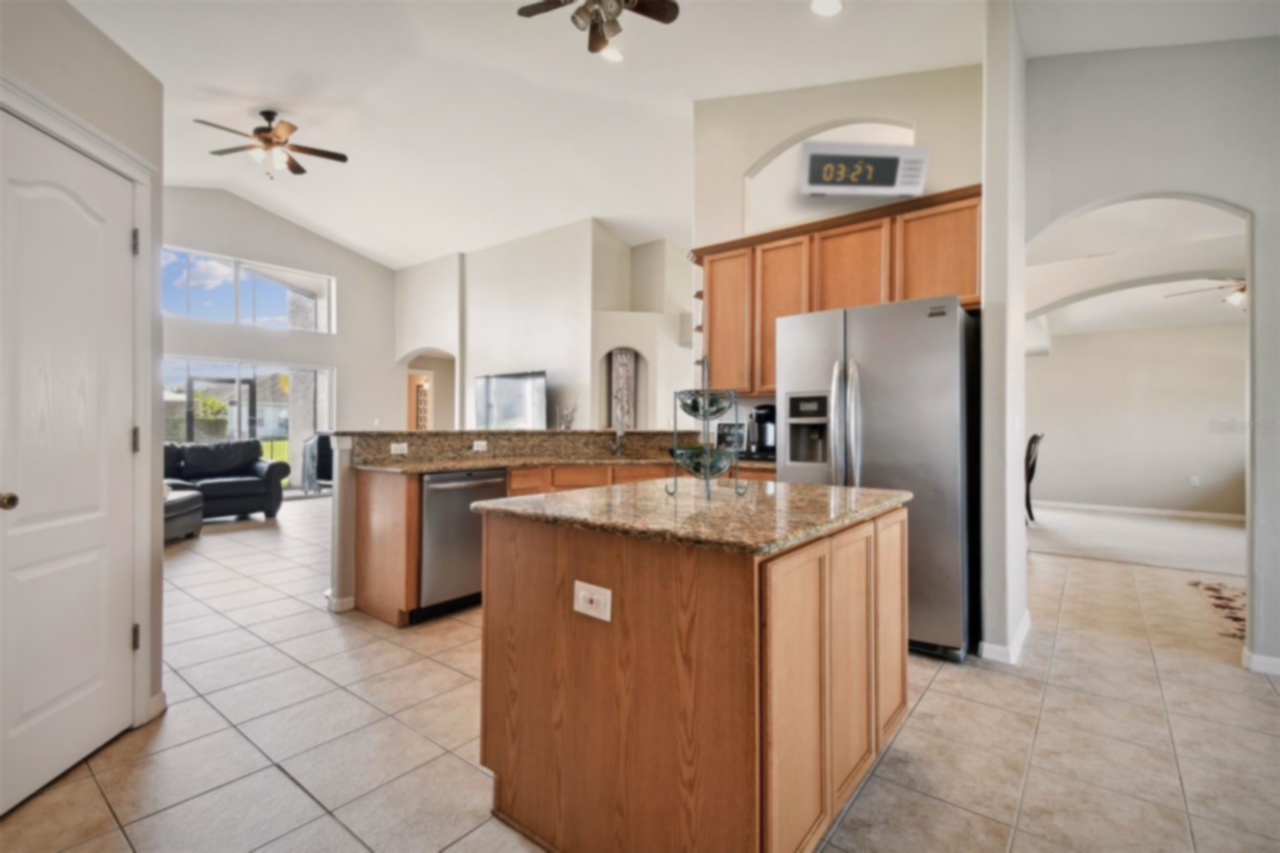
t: h=3 m=27
